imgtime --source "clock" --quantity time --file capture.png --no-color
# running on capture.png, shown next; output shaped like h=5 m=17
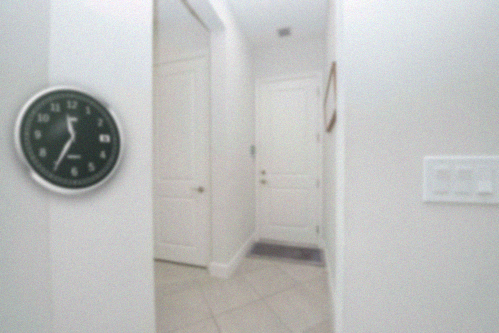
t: h=11 m=35
